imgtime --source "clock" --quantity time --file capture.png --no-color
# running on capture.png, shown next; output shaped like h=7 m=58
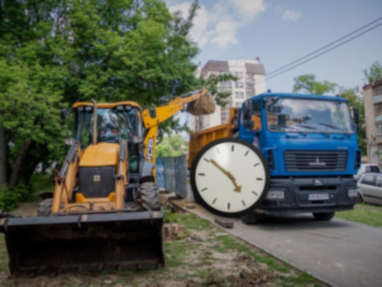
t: h=4 m=51
